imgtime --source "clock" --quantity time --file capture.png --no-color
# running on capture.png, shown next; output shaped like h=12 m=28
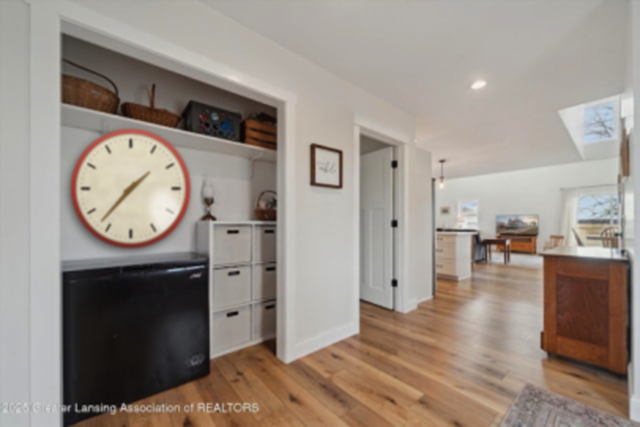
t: h=1 m=37
